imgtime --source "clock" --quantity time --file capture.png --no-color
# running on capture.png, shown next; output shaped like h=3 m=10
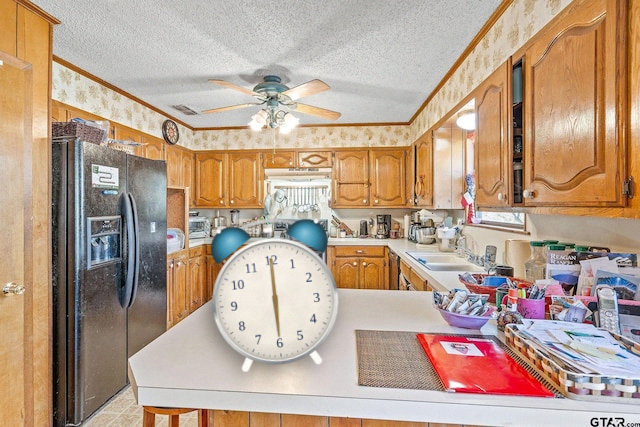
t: h=6 m=0
